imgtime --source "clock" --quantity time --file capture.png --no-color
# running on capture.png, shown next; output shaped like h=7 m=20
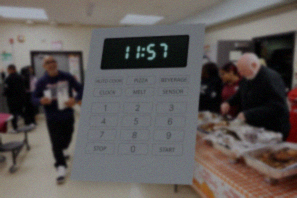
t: h=11 m=57
